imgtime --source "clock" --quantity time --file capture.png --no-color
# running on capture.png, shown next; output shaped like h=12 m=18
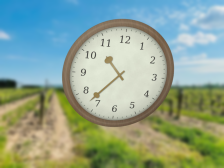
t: h=10 m=37
